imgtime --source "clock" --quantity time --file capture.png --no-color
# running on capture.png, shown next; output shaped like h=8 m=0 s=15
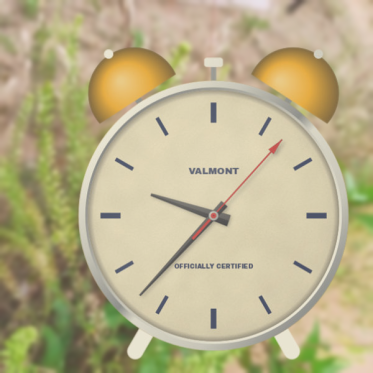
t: h=9 m=37 s=7
